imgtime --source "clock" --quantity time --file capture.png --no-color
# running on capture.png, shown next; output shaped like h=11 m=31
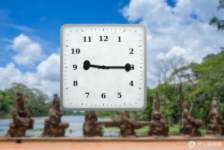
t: h=9 m=15
